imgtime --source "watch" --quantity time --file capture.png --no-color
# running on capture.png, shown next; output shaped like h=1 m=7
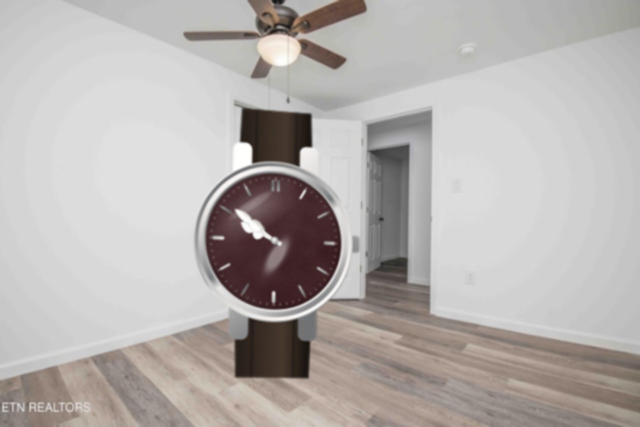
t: h=9 m=51
